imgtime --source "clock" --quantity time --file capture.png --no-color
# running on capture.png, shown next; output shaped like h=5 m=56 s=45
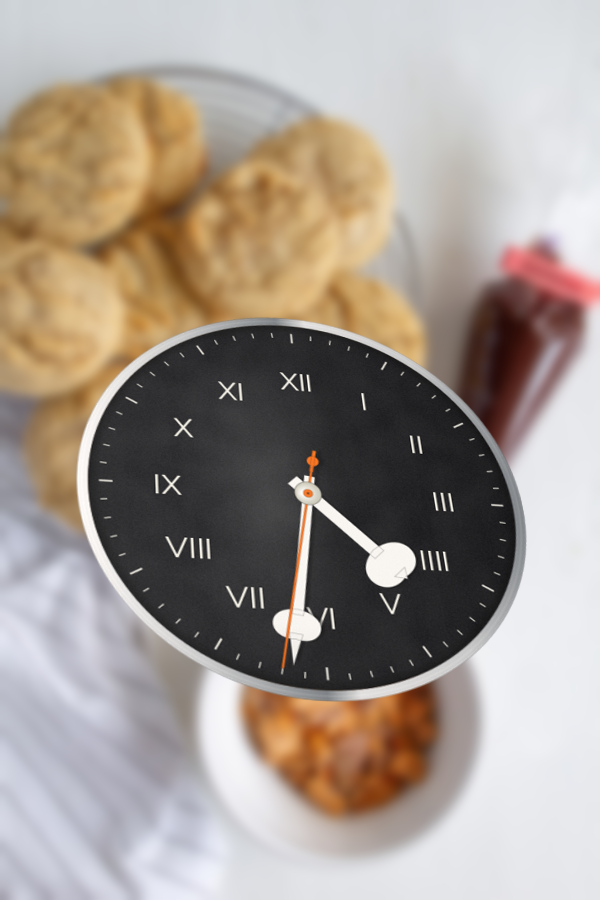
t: h=4 m=31 s=32
